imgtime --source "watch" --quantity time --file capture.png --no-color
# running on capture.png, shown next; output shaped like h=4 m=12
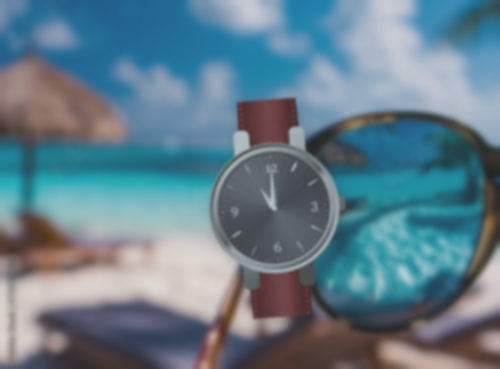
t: h=11 m=0
